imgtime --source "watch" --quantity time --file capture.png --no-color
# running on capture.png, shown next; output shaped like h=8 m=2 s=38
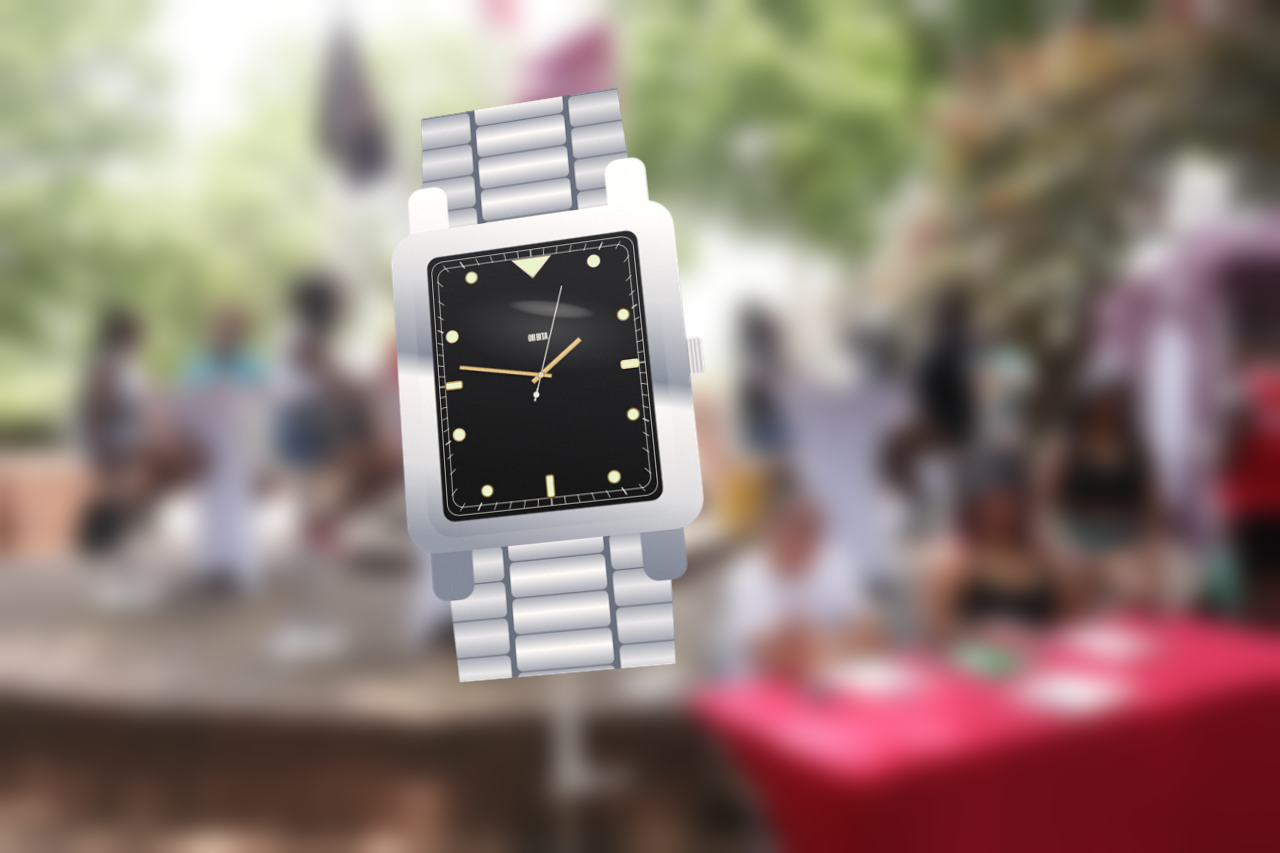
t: h=1 m=47 s=3
